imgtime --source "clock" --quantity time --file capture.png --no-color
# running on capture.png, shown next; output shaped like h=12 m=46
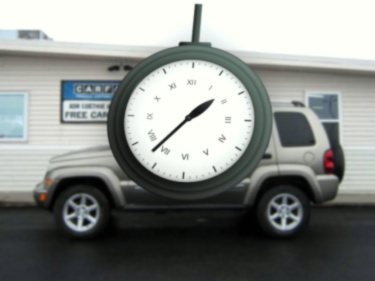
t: h=1 m=37
